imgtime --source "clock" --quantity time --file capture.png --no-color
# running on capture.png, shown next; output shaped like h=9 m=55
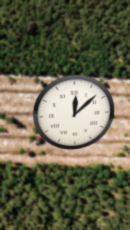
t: h=12 m=8
